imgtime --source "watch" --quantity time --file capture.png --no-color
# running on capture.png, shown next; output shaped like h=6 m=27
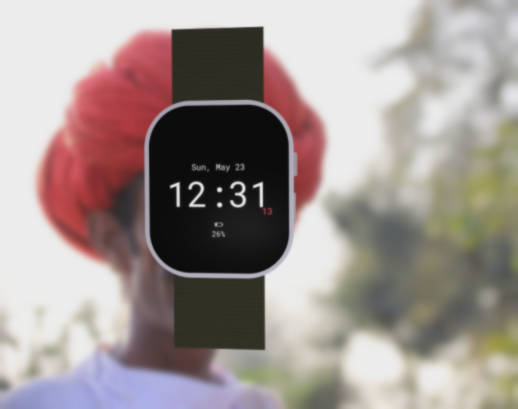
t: h=12 m=31
